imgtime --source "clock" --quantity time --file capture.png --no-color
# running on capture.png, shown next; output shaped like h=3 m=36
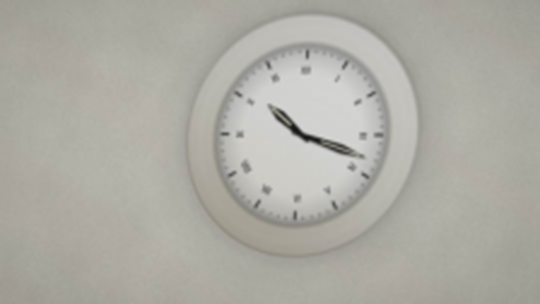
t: h=10 m=18
